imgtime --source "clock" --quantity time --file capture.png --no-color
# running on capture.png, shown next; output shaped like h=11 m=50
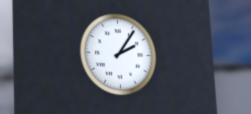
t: h=2 m=6
